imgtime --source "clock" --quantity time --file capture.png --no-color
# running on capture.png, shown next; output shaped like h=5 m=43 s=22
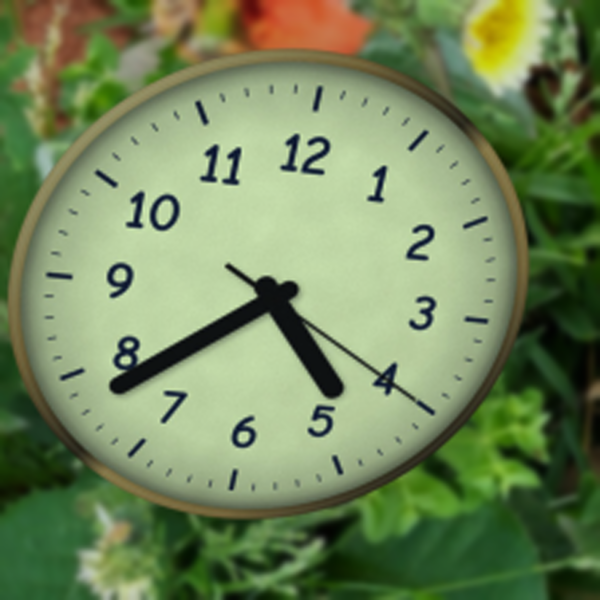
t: h=4 m=38 s=20
